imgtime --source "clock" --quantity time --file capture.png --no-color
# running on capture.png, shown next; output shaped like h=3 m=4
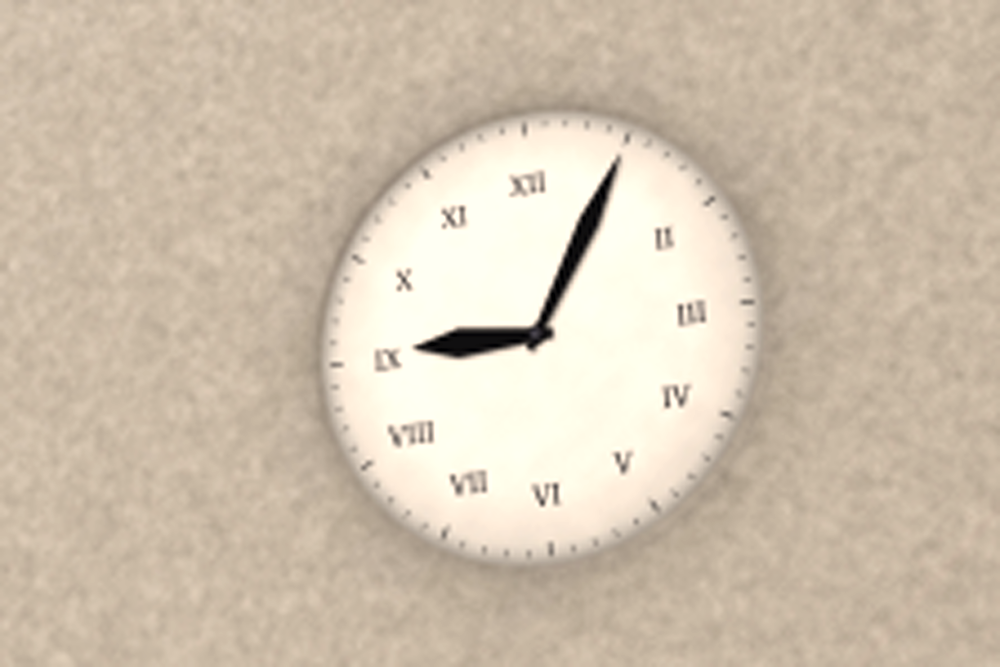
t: h=9 m=5
